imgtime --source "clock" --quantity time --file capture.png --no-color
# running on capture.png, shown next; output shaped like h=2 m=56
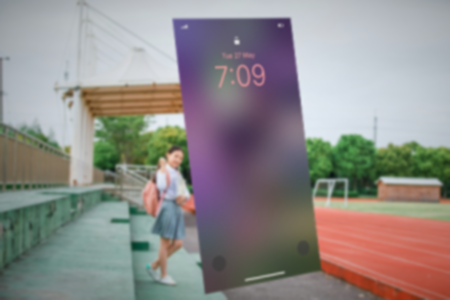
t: h=7 m=9
